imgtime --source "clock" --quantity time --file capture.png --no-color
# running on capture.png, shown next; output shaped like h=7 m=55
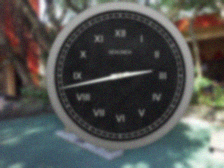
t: h=2 m=43
